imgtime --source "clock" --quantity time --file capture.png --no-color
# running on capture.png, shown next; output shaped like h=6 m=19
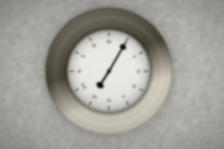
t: h=7 m=5
